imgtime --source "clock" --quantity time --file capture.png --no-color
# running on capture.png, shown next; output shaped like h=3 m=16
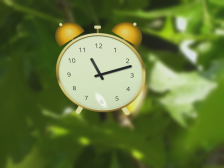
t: h=11 m=12
